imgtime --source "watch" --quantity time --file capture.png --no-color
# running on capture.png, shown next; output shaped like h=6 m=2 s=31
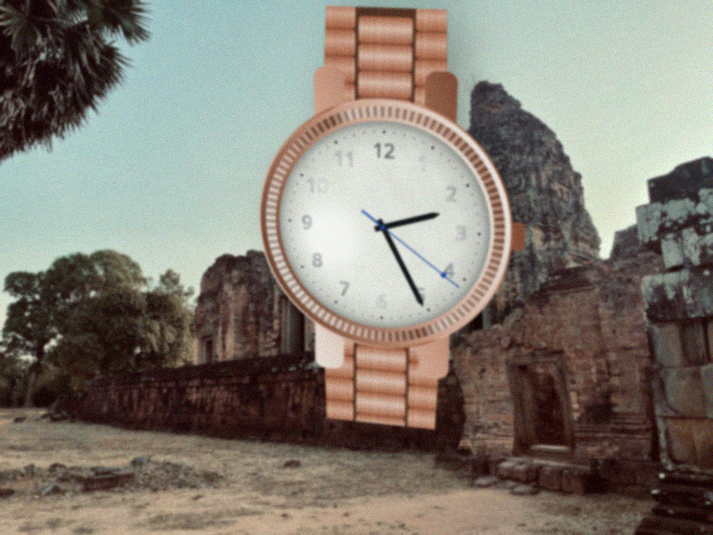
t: h=2 m=25 s=21
